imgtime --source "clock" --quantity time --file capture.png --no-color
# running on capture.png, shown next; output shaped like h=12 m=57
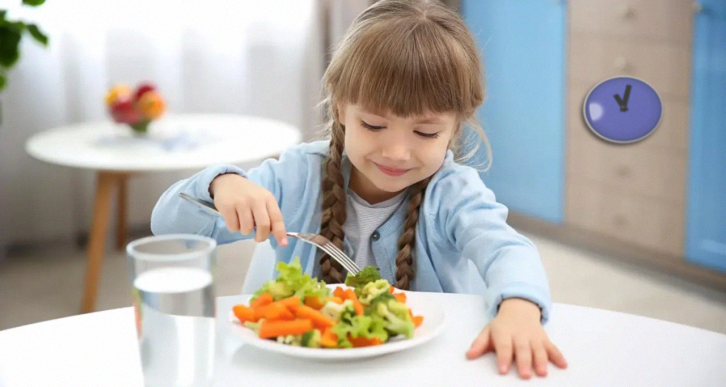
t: h=11 m=2
